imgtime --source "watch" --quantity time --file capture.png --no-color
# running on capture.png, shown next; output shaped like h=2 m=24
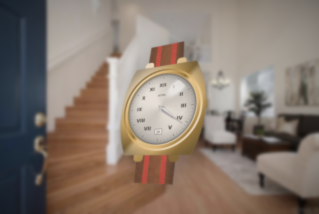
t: h=4 m=21
